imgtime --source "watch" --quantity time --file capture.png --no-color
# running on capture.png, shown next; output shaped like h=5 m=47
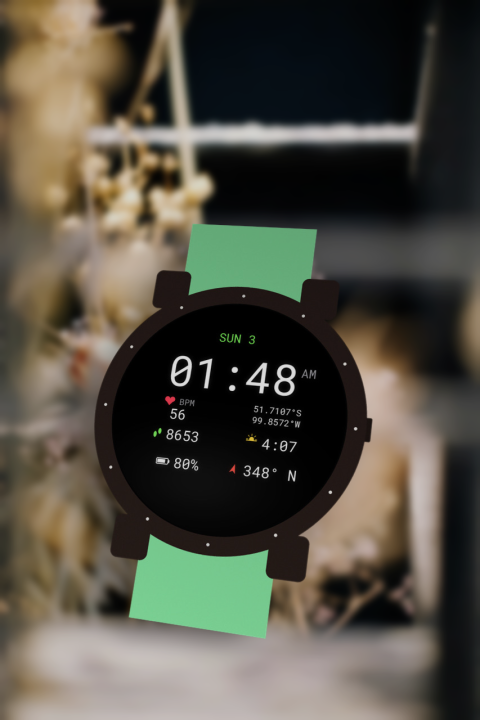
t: h=1 m=48
